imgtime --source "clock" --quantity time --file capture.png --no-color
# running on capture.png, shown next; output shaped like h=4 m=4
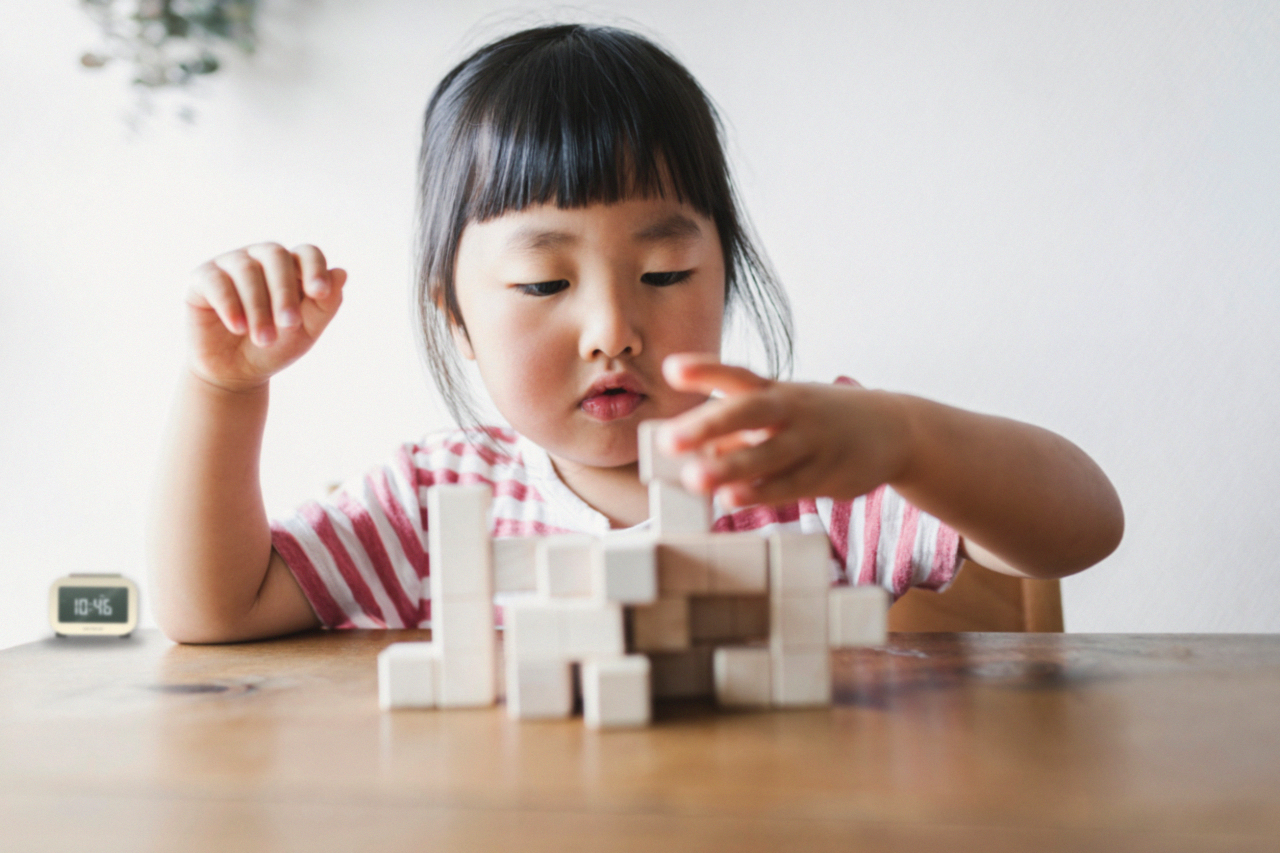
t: h=10 m=46
